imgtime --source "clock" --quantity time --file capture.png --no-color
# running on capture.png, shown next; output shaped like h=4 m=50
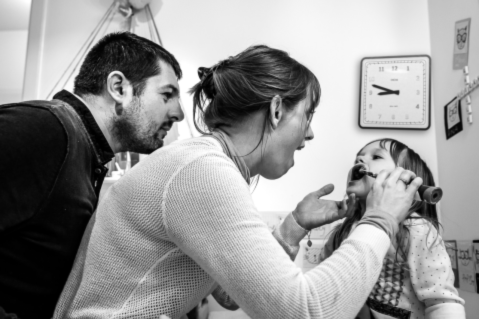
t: h=8 m=48
